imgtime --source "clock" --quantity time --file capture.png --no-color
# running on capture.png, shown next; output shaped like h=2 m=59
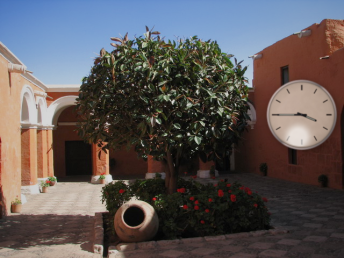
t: h=3 m=45
